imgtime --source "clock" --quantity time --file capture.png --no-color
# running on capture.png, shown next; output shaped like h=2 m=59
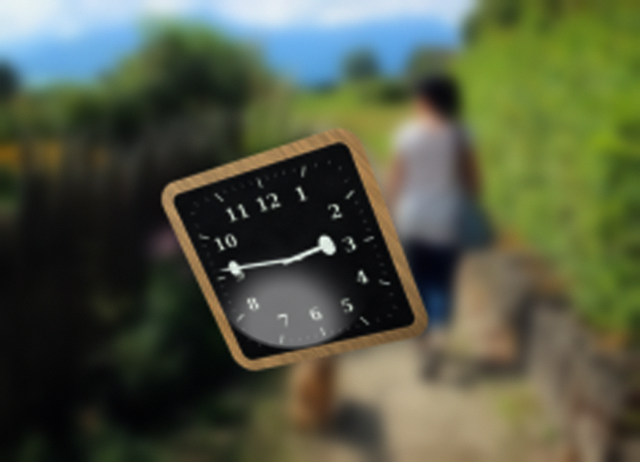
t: h=2 m=46
